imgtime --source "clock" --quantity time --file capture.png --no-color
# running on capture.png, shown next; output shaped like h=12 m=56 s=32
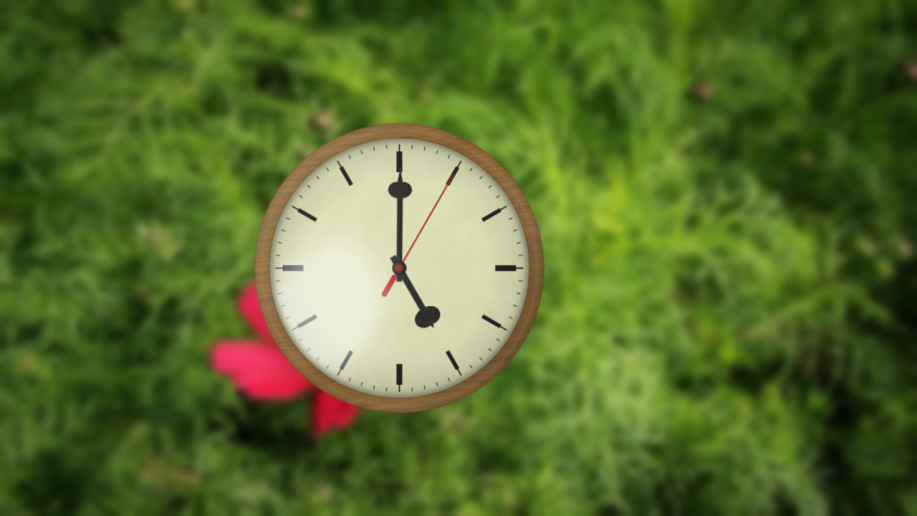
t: h=5 m=0 s=5
